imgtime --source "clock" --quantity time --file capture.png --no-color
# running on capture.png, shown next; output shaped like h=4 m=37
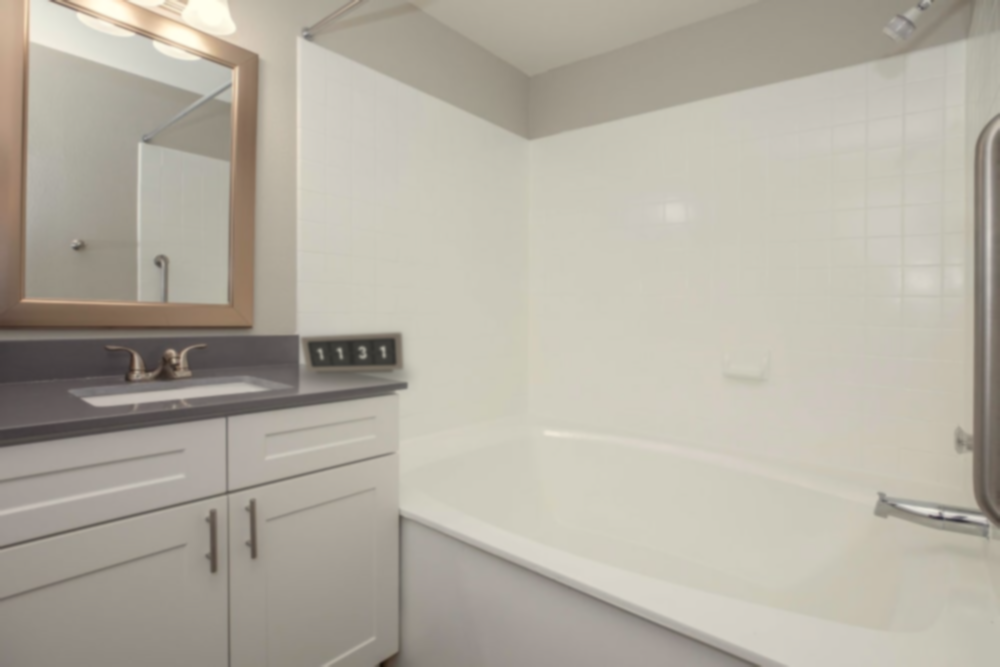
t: h=11 m=31
